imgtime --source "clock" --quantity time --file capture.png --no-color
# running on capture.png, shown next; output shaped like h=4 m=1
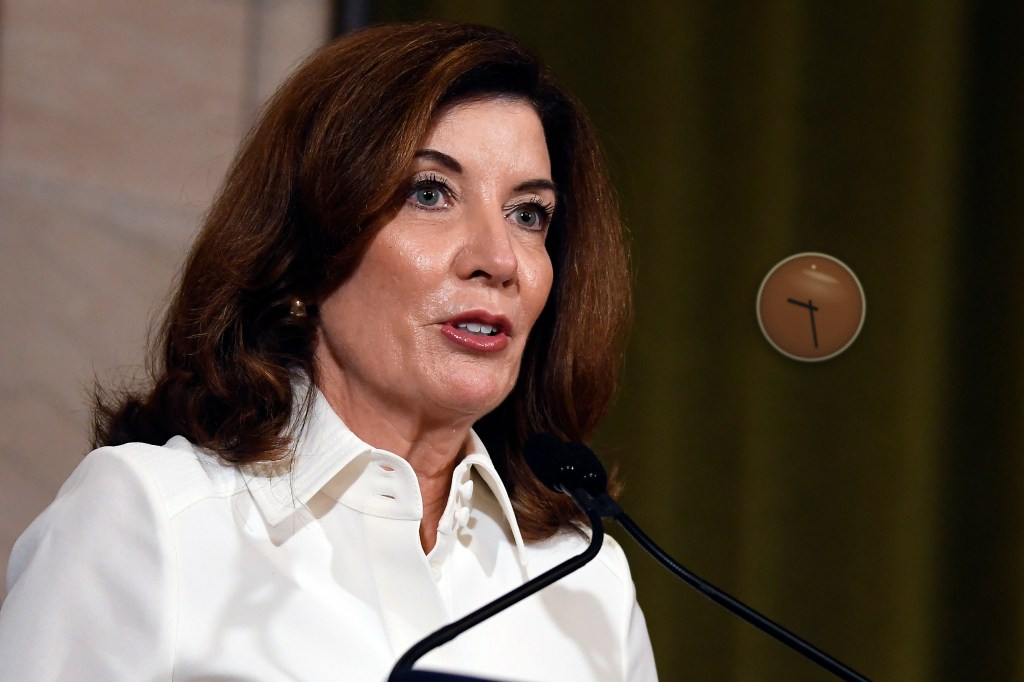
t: h=9 m=28
